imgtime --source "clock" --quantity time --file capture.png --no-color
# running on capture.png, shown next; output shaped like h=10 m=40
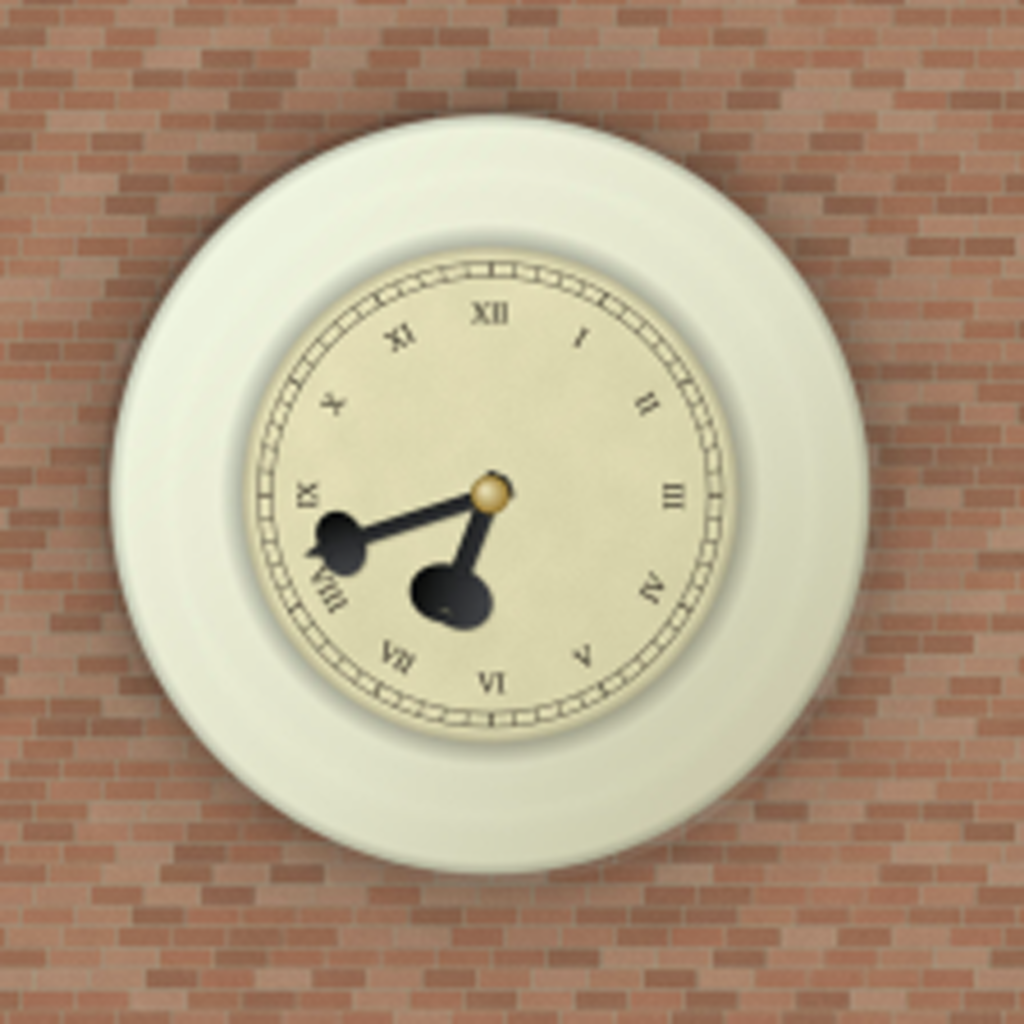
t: h=6 m=42
